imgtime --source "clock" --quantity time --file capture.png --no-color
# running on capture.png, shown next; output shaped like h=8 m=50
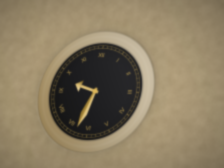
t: h=9 m=33
